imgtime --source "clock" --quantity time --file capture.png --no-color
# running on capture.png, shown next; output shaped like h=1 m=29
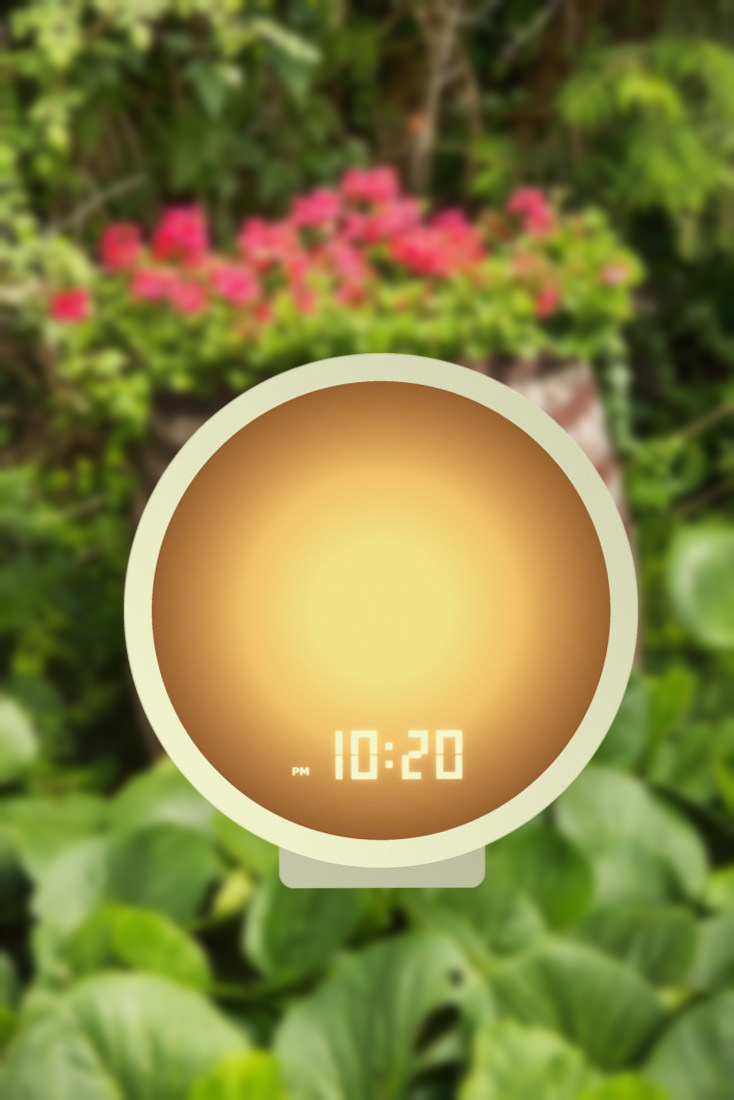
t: h=10 m=20
